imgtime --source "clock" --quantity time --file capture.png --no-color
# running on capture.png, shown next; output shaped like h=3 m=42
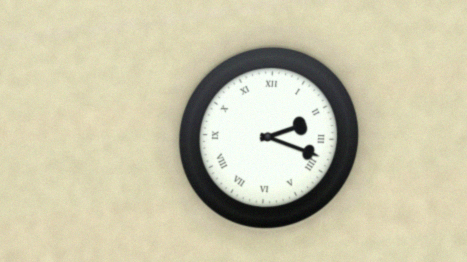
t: h=2 m=18
